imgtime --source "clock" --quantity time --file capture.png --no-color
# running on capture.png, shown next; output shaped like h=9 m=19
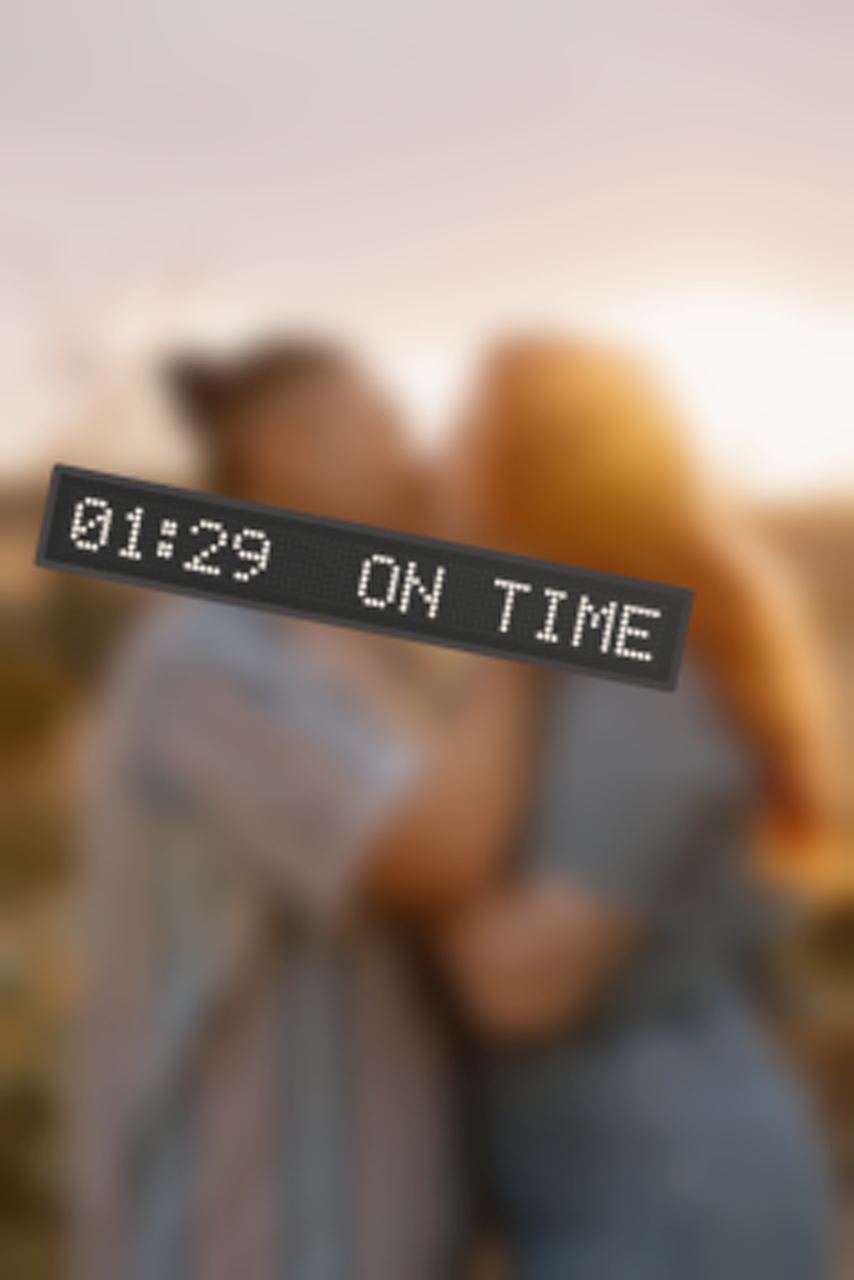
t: h=1 m=29
